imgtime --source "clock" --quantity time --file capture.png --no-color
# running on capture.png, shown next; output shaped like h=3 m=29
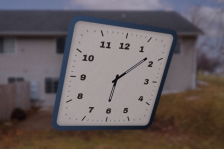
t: h=6 m=8
